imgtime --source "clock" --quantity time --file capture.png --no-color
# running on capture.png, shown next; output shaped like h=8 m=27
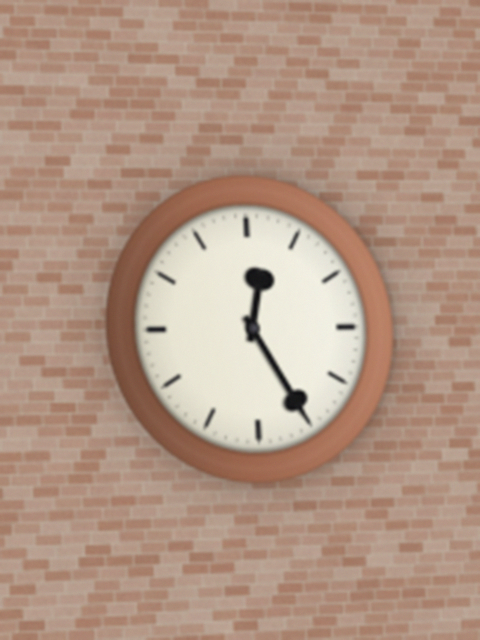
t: h=12 m=25
